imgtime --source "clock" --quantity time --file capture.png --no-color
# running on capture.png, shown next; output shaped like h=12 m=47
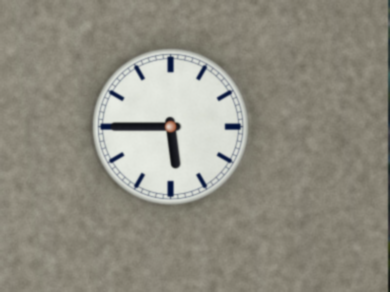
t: h=5 m=45
